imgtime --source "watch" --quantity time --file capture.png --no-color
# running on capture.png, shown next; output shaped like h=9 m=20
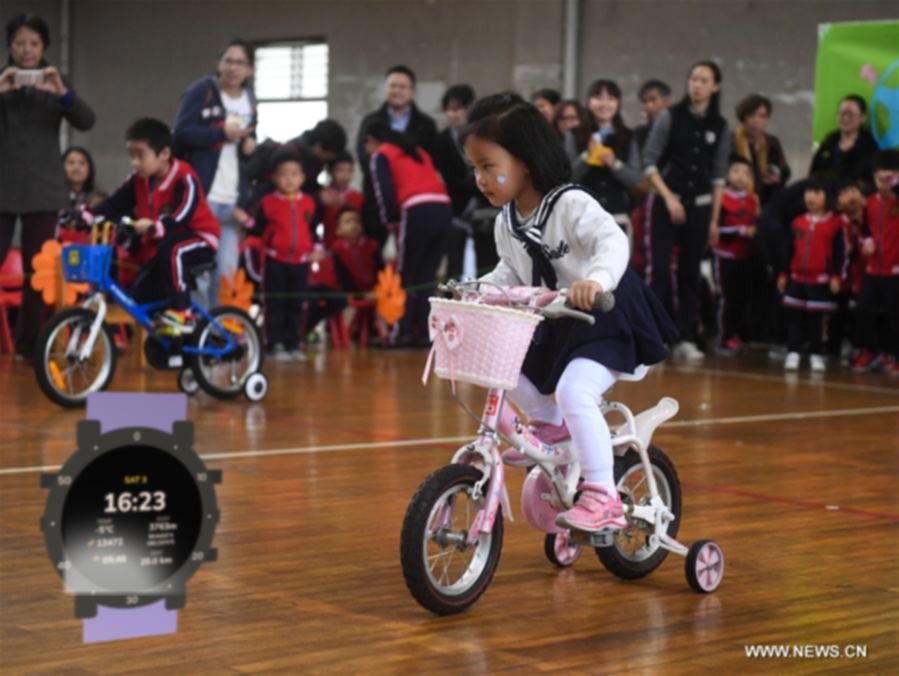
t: h=16 m=23
